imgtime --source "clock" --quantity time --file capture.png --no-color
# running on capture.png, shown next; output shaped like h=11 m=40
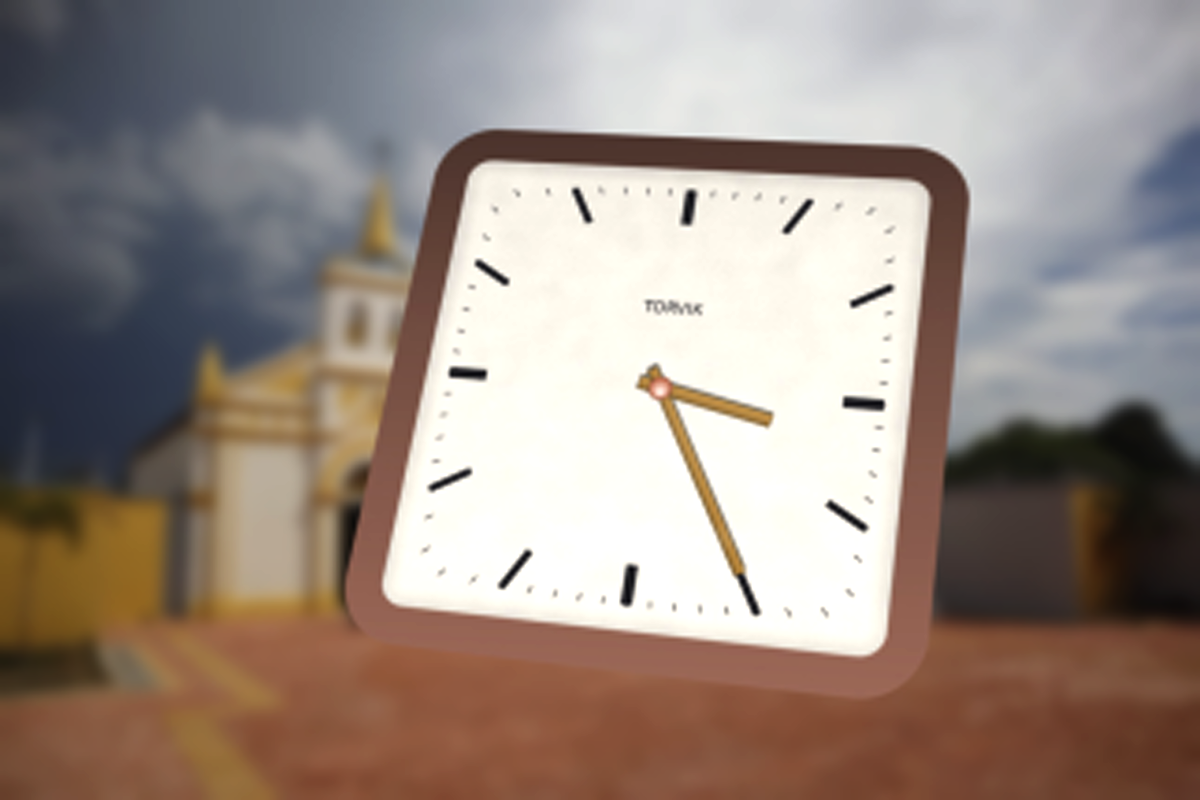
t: h=3 m=25
